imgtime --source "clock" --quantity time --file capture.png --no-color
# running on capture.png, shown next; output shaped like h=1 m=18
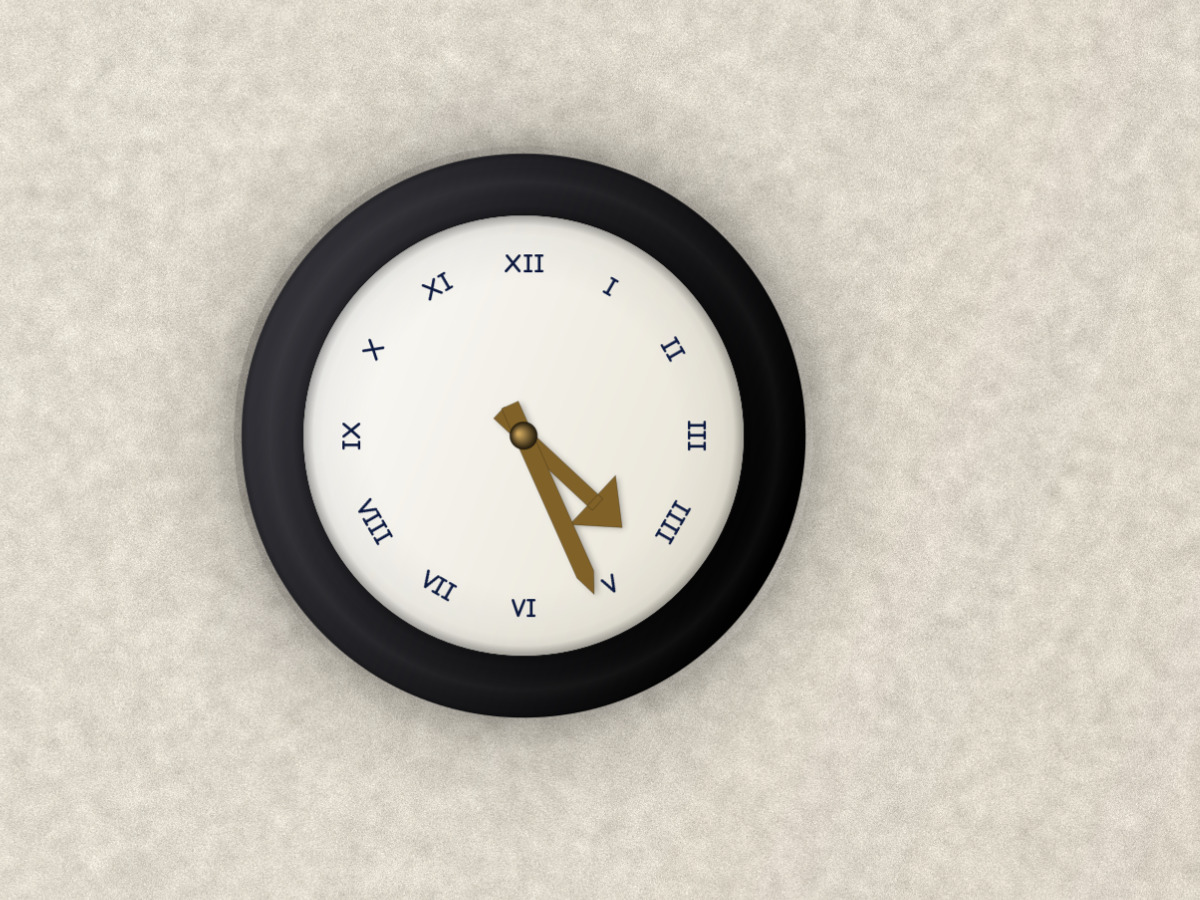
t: h=4 m=26
